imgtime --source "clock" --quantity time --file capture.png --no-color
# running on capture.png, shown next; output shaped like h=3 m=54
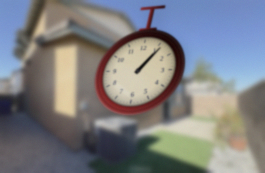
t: h=1 m=6
